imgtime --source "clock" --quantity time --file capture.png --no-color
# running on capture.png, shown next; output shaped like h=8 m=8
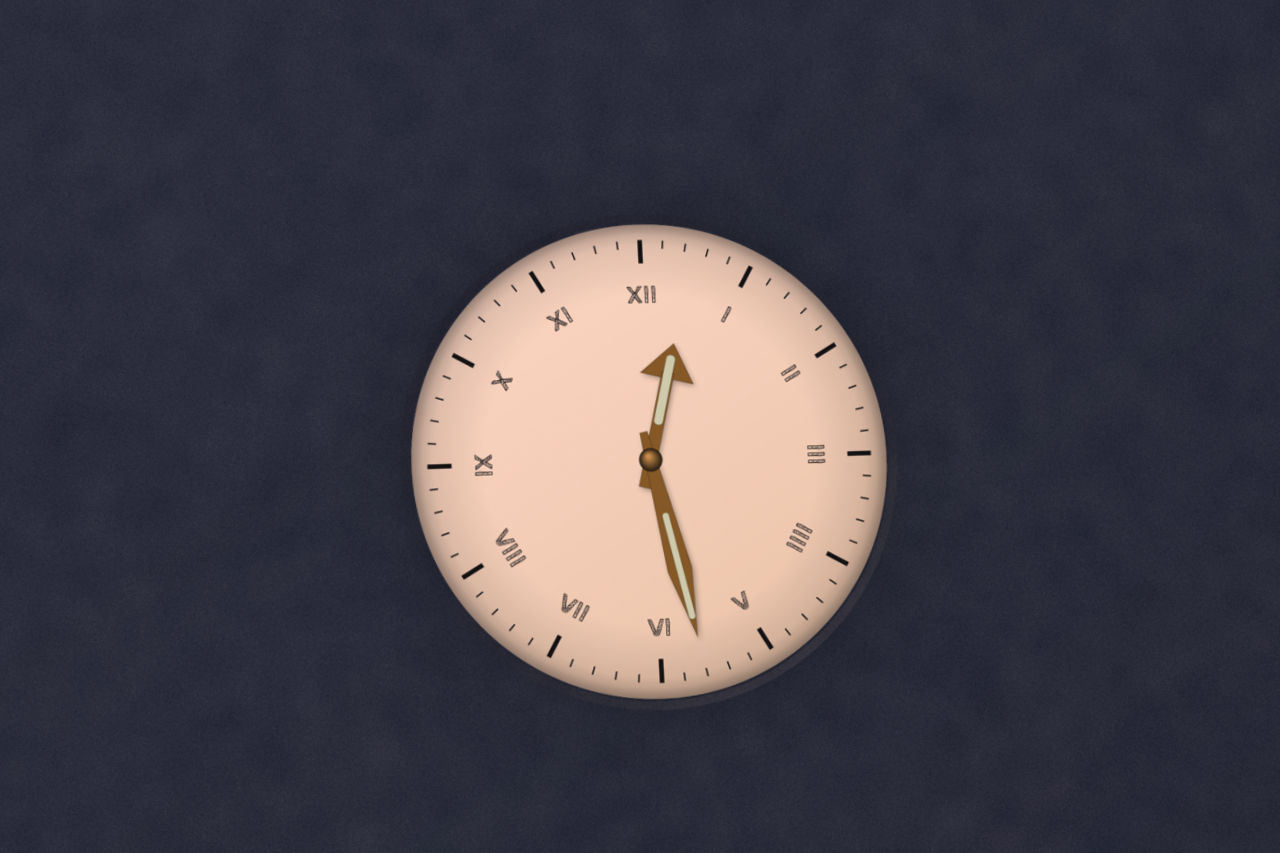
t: h=12 m=28
